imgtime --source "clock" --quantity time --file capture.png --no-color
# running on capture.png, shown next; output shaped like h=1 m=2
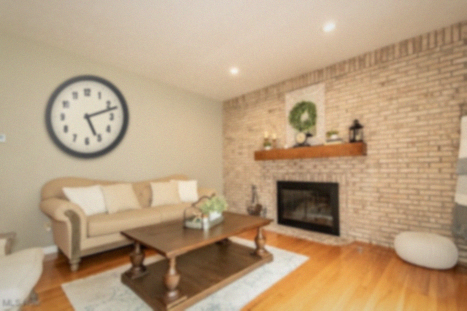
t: h=5 m=12
